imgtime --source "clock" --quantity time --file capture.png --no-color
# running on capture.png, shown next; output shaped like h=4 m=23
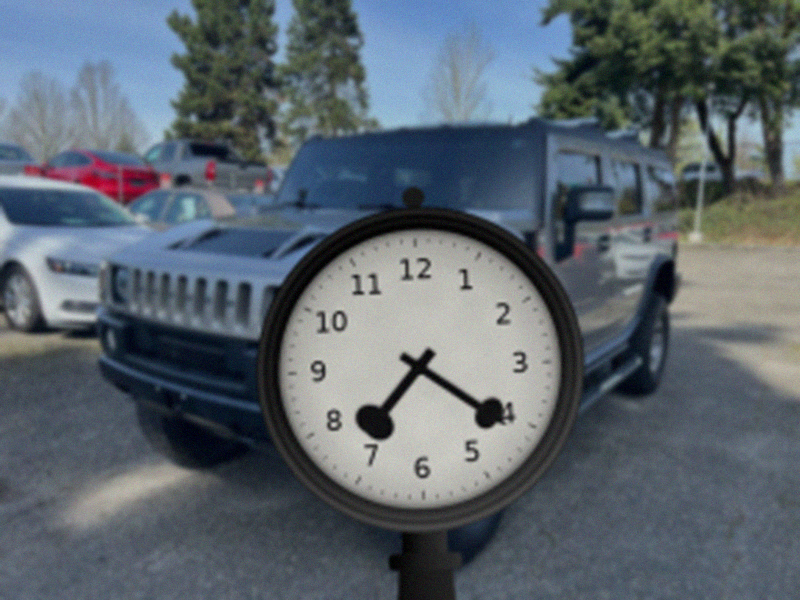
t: h=7 m=21
